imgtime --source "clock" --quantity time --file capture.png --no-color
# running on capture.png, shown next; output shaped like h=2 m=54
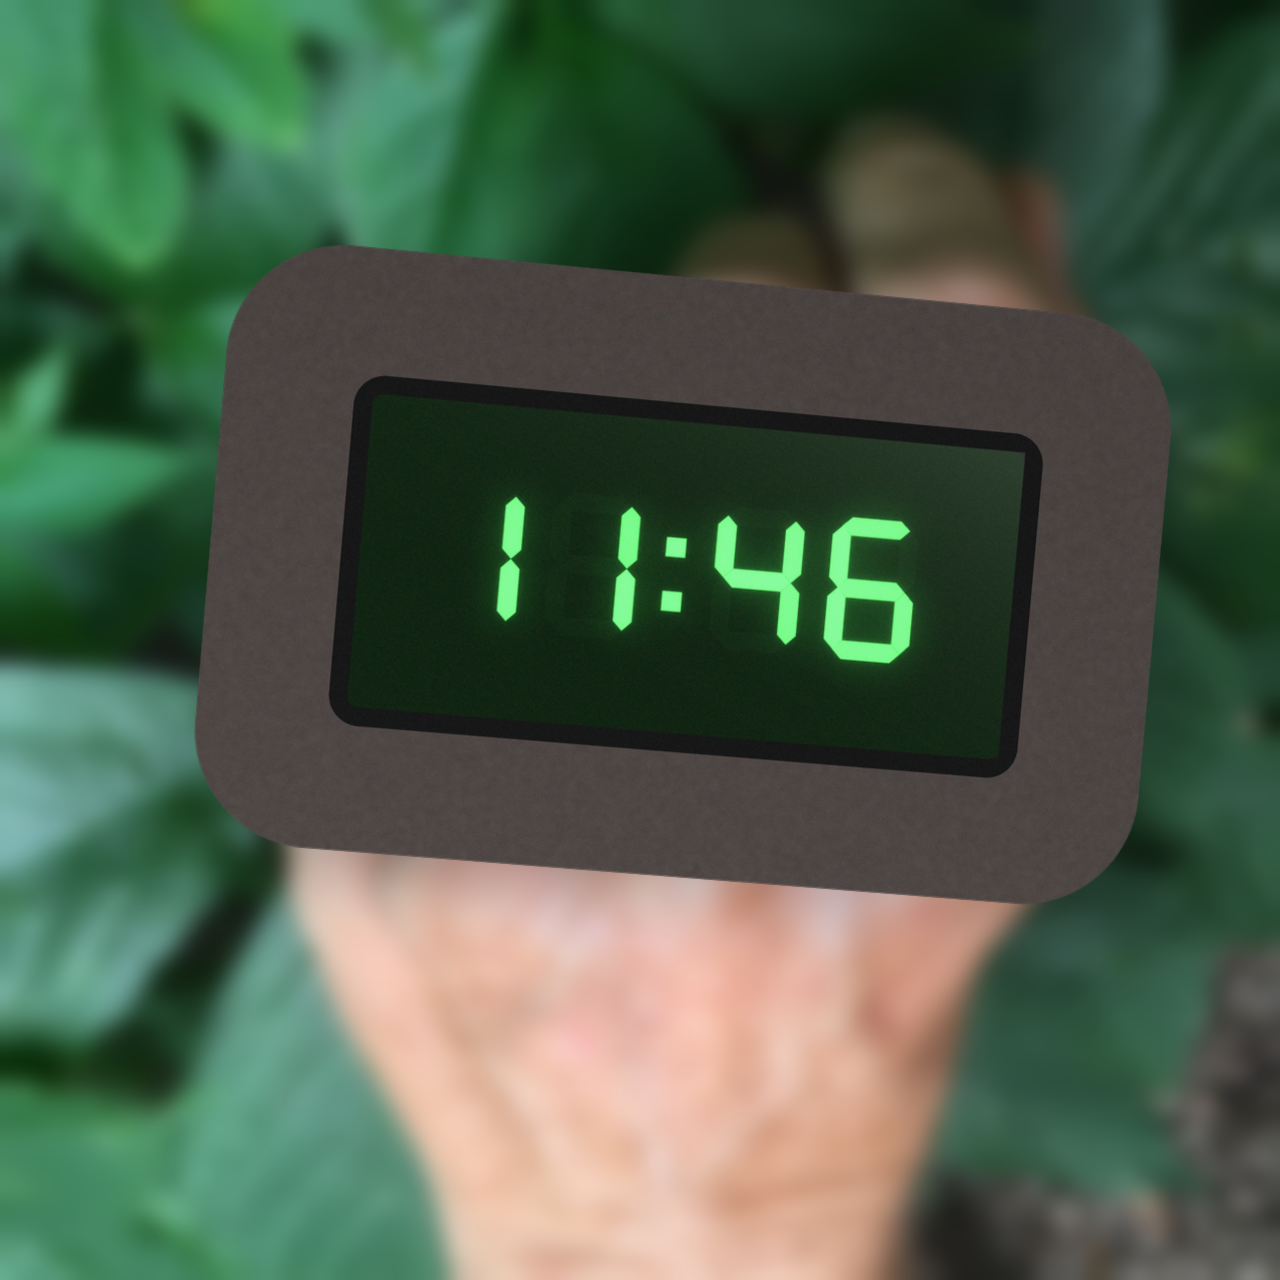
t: h=11 m=46
